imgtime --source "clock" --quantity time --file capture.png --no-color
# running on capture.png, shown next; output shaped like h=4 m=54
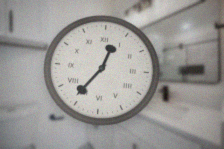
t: h=12 m=36
